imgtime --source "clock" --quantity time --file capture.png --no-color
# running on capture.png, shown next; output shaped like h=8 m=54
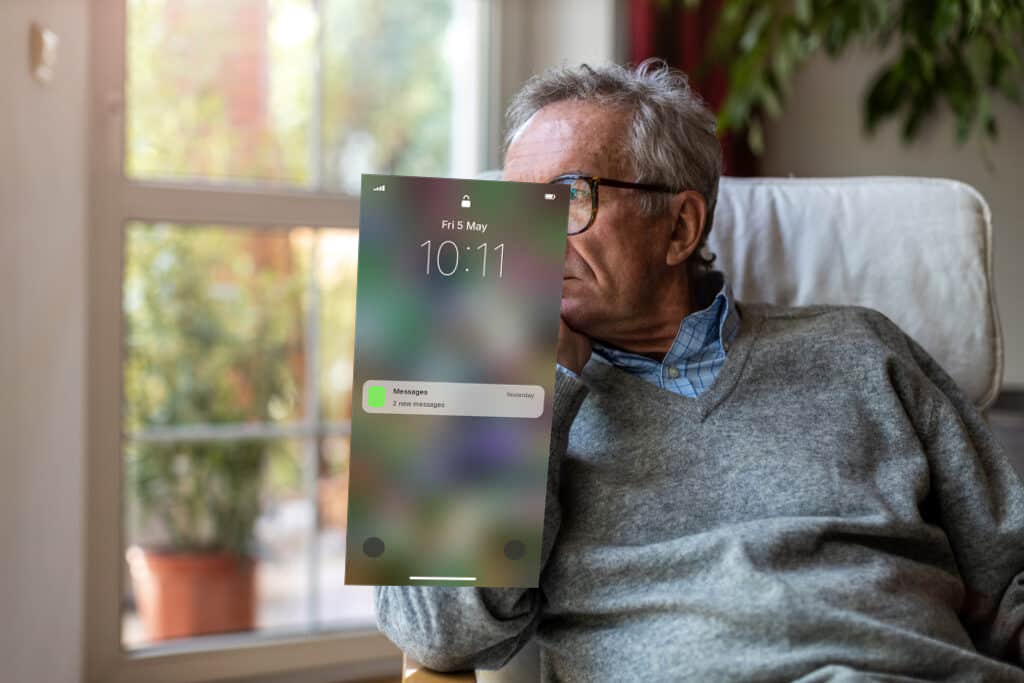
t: h=10 m=11
